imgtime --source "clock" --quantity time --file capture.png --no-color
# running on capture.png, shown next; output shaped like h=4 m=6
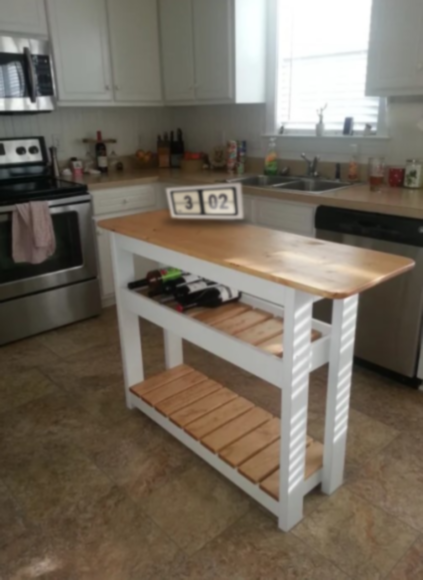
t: h=3 m=2
